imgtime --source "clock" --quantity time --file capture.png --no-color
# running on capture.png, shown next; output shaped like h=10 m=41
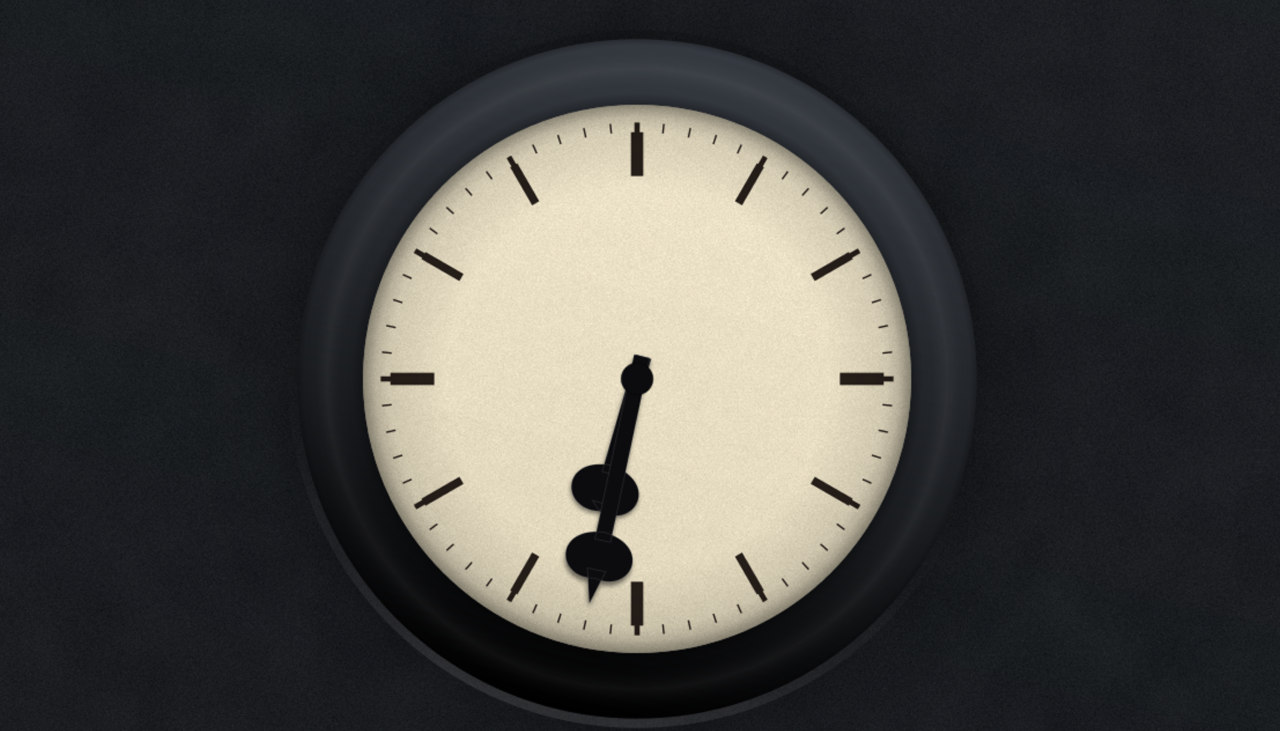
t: h=6 m=32
